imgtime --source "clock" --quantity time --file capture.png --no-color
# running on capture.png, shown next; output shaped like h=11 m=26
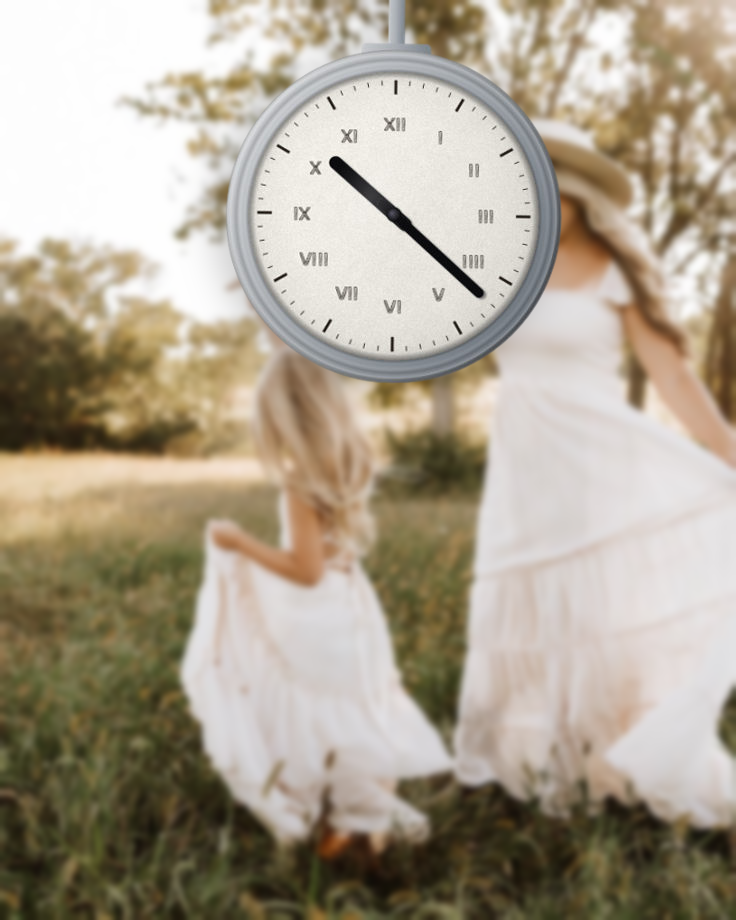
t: h=10 m=22
